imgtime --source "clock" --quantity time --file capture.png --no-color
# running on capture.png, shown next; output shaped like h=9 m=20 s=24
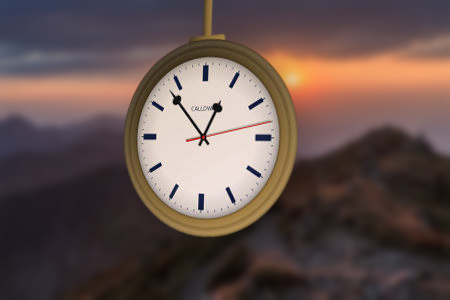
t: h=12 m=53 s=13
